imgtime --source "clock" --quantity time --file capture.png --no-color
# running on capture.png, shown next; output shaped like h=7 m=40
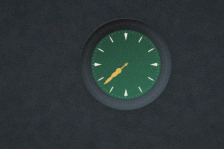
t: h=7 m=38
